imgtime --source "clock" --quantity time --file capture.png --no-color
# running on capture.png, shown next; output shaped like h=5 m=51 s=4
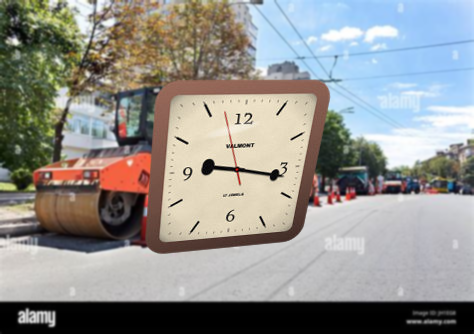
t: h=9 m=16 s=57
